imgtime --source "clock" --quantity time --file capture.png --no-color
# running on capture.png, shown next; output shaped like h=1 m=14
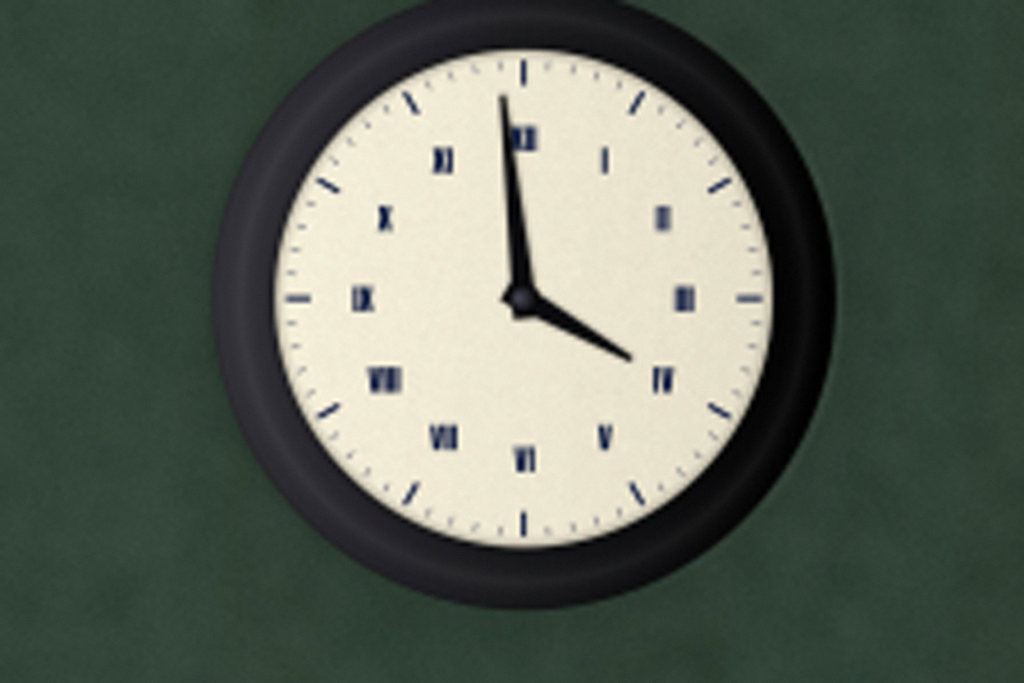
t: h=3 m=59
